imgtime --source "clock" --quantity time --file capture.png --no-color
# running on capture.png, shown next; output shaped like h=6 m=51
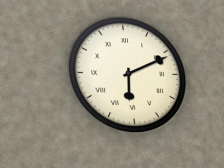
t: h=6 m=11
